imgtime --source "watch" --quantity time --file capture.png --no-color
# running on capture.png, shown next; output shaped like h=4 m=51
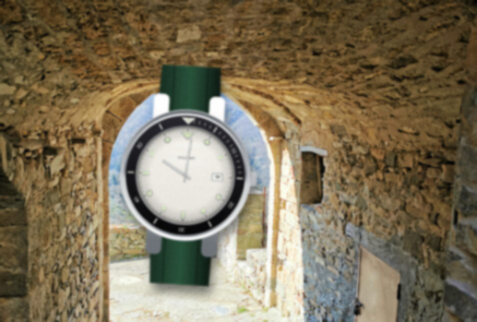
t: h=10 m=1
